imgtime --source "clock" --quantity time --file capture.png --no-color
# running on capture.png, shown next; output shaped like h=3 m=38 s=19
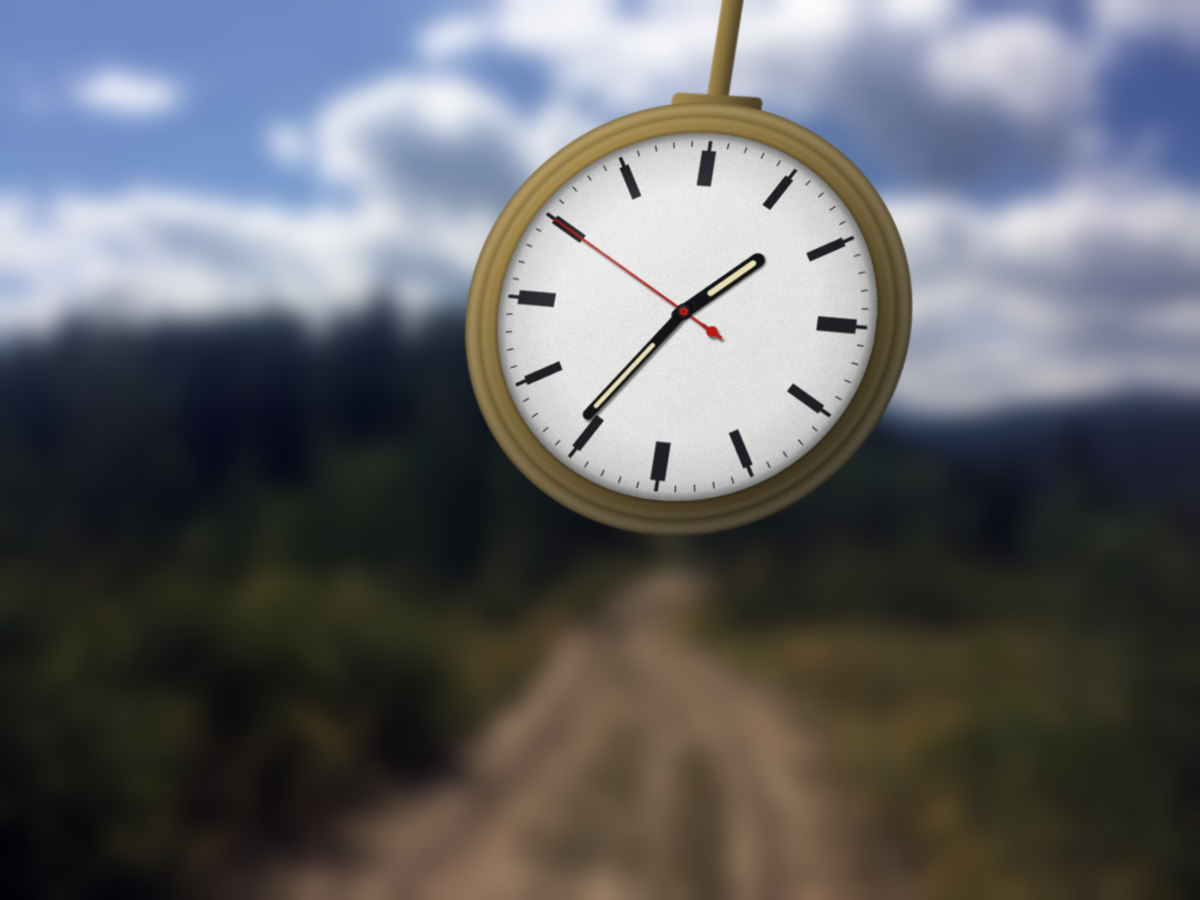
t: h=1 m=35 s=50
